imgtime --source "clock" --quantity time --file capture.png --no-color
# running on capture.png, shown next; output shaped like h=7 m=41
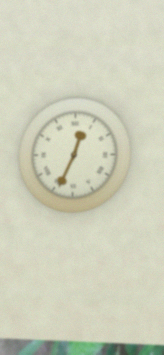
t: h=12 m=34
